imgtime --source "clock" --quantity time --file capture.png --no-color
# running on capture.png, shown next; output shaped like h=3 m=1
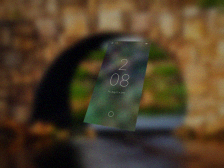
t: h=2 m=8
